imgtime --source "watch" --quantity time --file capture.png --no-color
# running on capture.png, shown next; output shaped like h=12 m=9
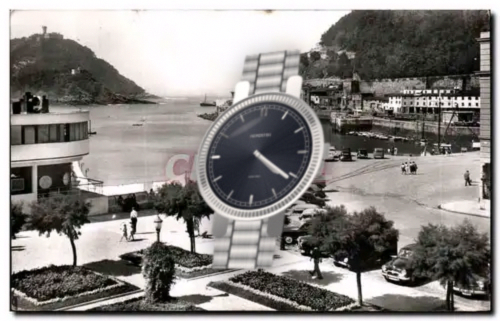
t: h=4 m=21
